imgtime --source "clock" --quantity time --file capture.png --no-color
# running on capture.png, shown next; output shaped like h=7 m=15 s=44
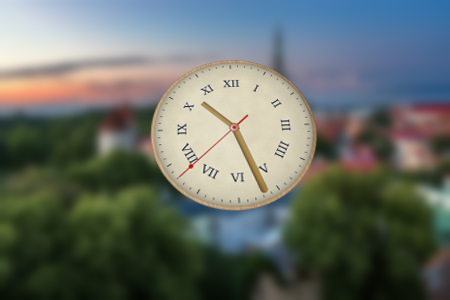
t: h=10 m=26 s=38
